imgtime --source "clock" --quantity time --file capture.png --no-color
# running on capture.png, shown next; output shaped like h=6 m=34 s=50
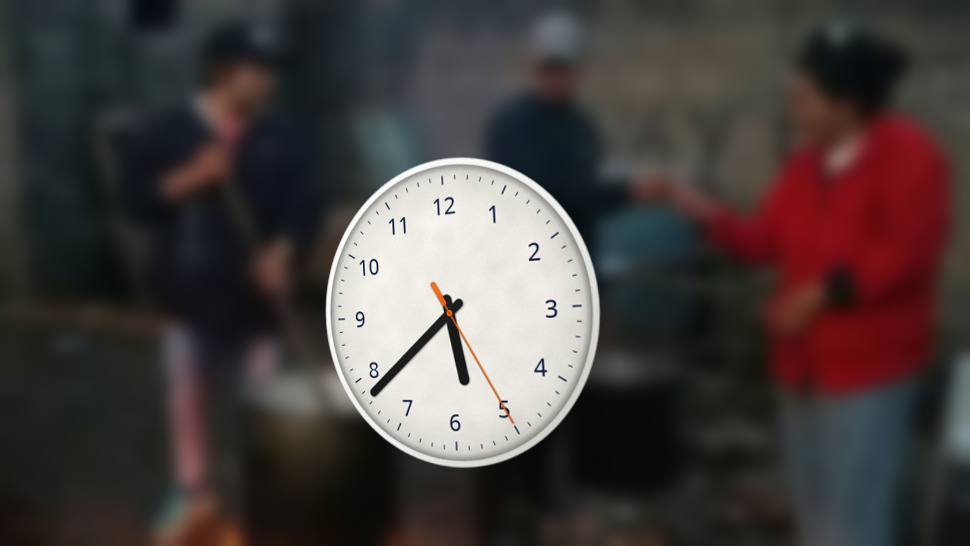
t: h=5 m=38 s=25
